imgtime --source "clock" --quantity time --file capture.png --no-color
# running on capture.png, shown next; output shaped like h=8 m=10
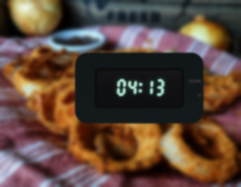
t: h=4 m=13
